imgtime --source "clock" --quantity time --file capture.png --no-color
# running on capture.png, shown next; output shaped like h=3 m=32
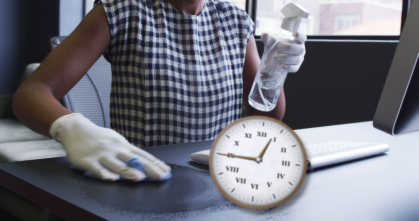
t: h=12 m=45
